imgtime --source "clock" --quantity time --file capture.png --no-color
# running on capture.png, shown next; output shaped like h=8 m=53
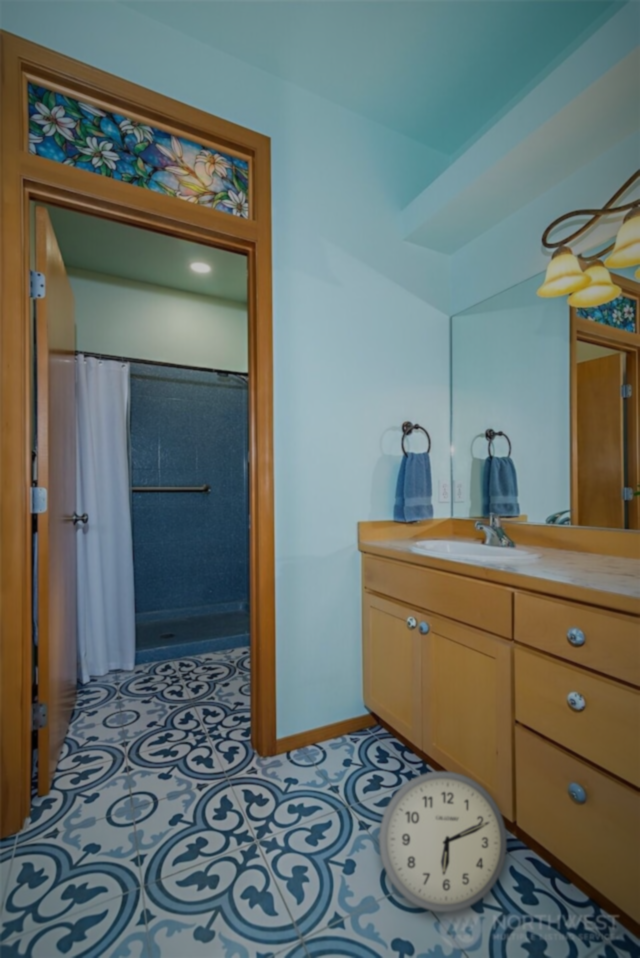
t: h=6 m=11
